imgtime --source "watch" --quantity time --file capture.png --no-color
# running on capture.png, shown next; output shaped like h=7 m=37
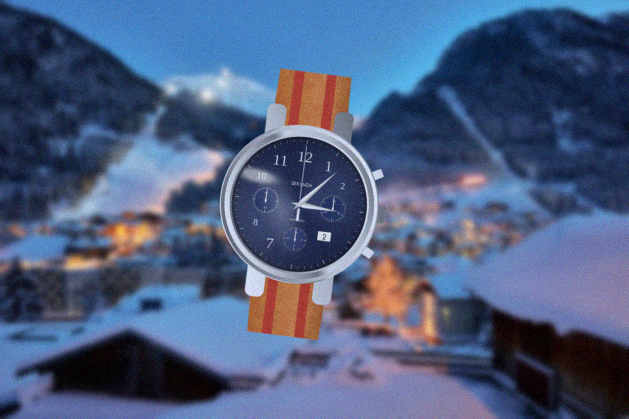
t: h=3 m=7
